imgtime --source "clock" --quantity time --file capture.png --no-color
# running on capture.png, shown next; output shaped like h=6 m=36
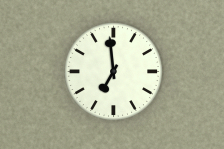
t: h=6 m=59
